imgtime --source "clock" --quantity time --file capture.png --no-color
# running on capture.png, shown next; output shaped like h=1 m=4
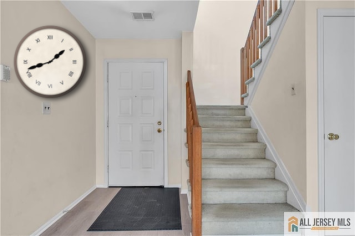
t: h=1 m=42
